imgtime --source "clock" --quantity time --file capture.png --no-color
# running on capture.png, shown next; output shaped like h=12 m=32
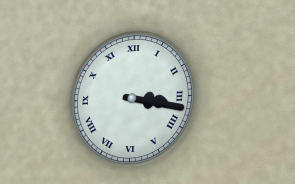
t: h=3 m=17
